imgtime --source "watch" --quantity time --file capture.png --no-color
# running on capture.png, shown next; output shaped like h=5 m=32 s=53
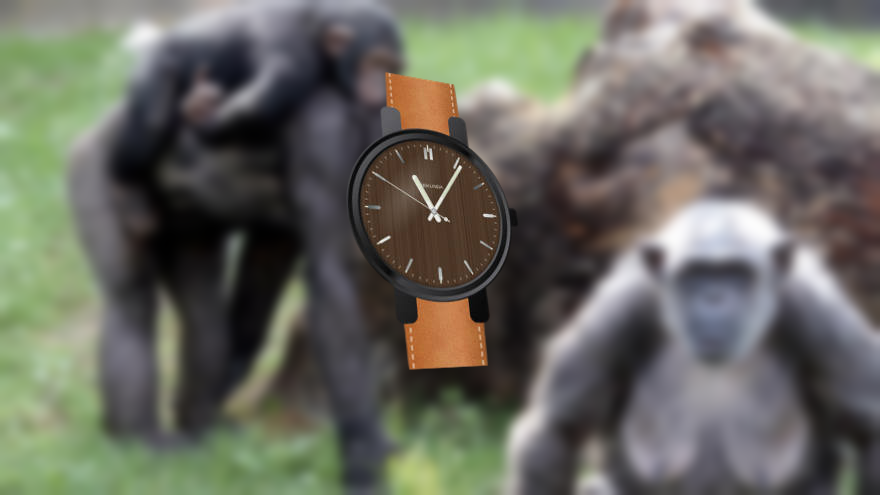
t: h=11 m=5 s=50
